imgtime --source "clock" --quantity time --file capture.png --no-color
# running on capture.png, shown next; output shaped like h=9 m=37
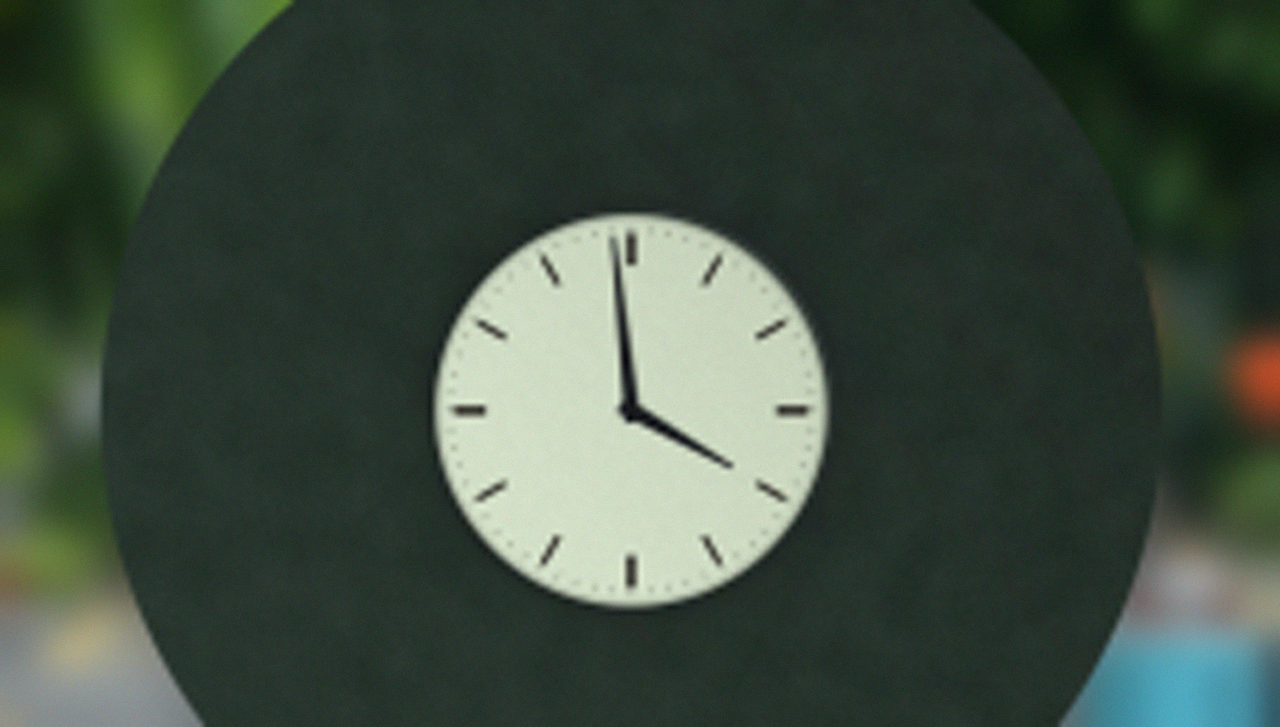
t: h=3 m=59
